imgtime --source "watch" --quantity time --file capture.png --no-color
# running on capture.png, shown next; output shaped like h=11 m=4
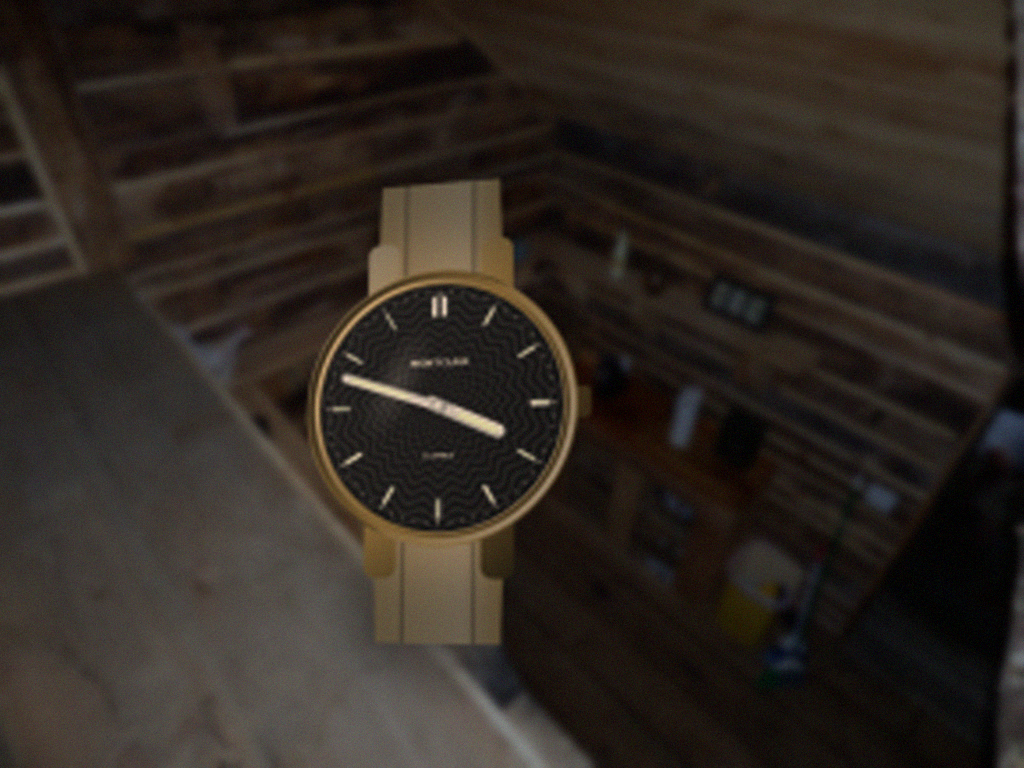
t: h=3 m=48
